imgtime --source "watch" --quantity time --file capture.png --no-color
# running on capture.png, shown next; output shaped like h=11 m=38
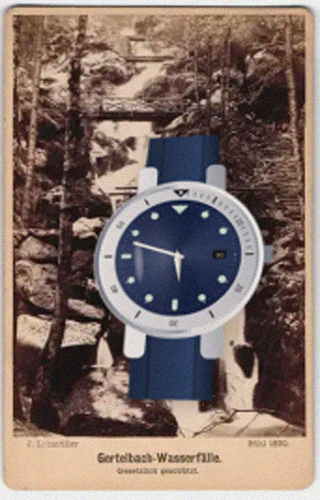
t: h=5 m=48
